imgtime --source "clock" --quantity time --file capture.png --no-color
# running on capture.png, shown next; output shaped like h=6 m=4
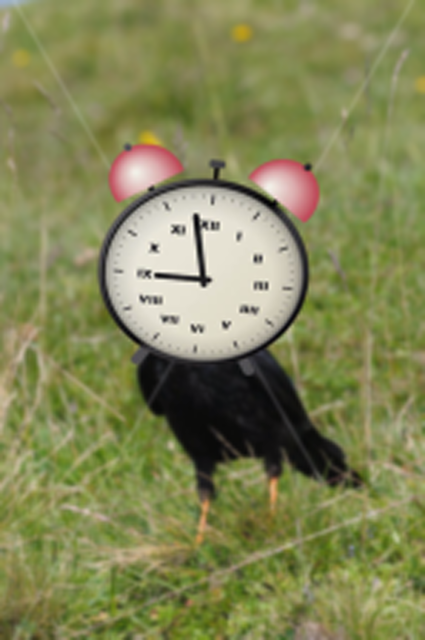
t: h=8 m=58
